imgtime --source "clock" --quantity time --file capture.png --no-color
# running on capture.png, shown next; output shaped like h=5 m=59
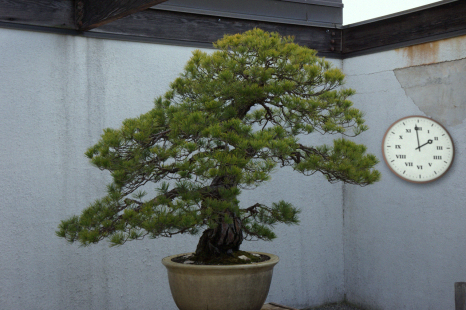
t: h=1 m=59
